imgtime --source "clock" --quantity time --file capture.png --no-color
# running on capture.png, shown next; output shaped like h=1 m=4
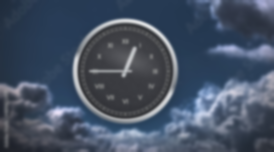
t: h=12 m=45
